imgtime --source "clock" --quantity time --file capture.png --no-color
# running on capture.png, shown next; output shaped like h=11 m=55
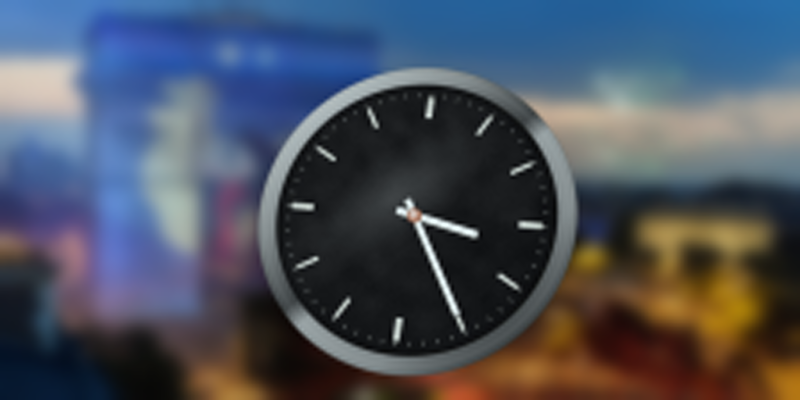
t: h=3 m=25
